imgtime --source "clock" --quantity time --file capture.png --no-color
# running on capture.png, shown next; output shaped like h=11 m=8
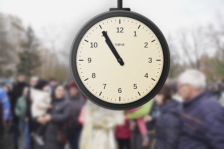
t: h=10 m=55
